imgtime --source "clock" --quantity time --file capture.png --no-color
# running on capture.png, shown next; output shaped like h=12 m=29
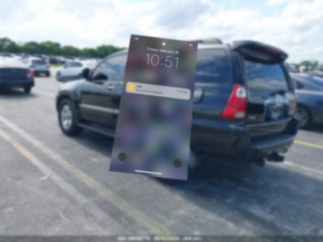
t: h=10 m=51
